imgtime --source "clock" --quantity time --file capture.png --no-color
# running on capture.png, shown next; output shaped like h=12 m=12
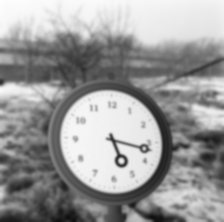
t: h=5 m=17
